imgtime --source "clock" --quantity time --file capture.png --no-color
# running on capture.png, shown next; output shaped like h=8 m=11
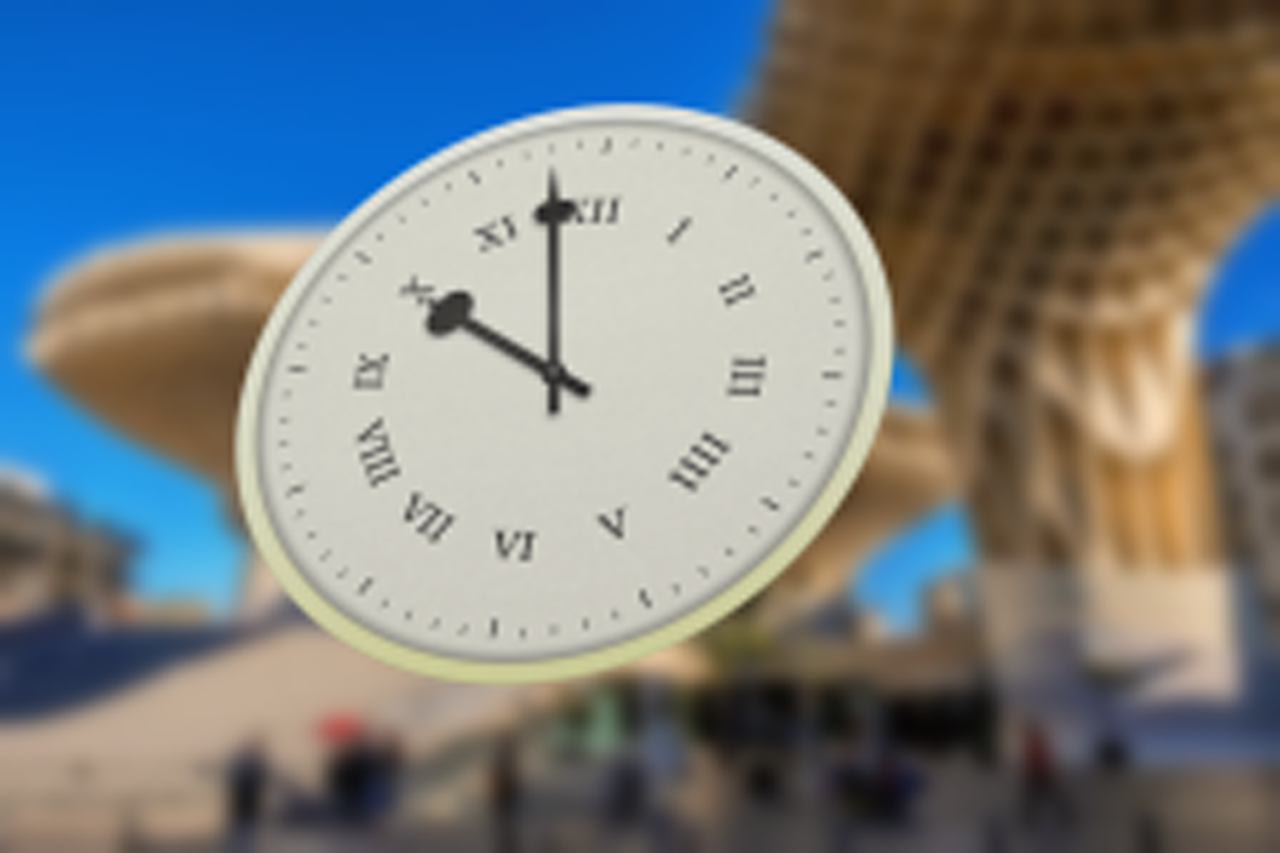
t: h=9 m=58
